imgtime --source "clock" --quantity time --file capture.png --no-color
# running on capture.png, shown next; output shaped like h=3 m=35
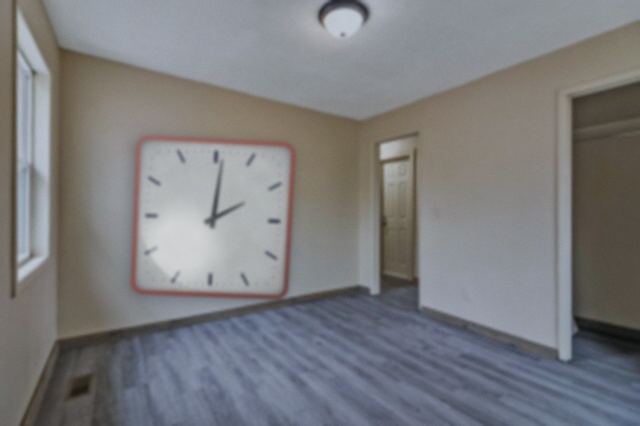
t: h=2 m=1
